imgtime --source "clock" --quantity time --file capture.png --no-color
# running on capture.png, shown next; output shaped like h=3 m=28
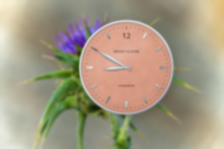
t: h=8 m=50
